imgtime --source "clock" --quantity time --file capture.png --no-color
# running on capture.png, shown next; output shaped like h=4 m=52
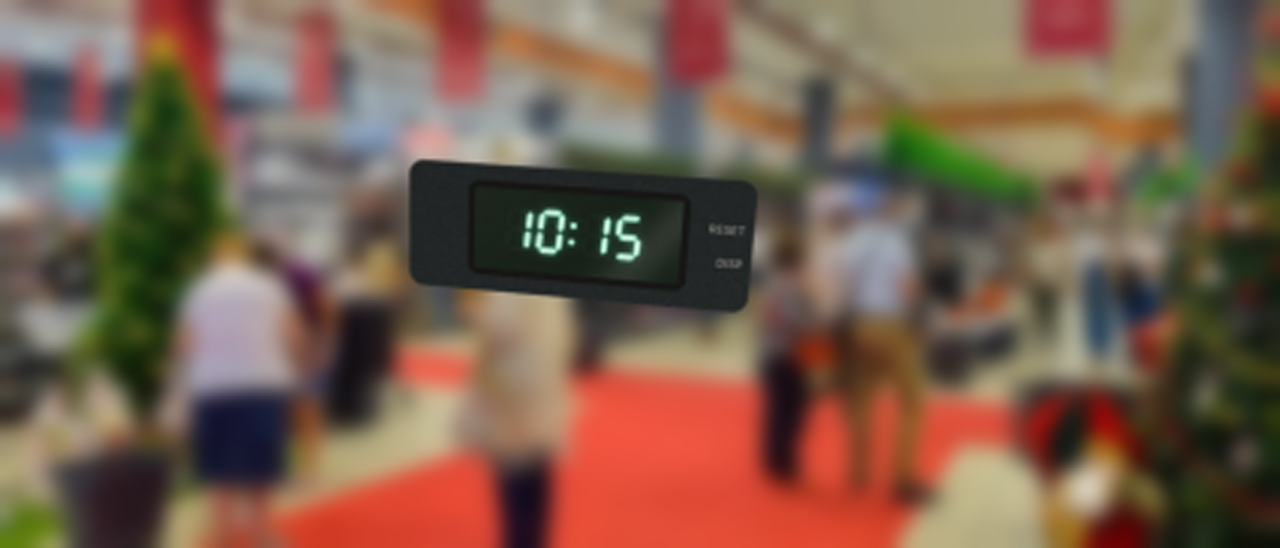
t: h=10 m=15
